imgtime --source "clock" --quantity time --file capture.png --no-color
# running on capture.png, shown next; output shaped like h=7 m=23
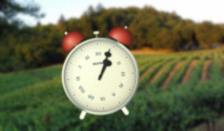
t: h=1 m=4
